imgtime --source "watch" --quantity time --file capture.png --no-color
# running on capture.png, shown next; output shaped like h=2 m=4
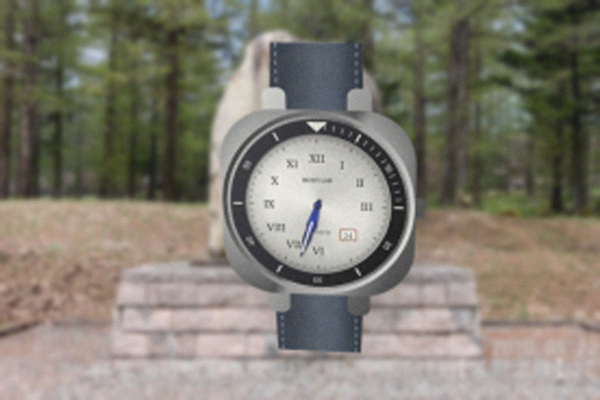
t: h=6 m=33
